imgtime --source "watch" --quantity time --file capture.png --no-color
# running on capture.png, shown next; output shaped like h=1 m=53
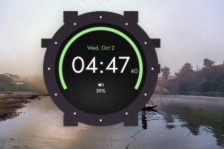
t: h=4 m=47
